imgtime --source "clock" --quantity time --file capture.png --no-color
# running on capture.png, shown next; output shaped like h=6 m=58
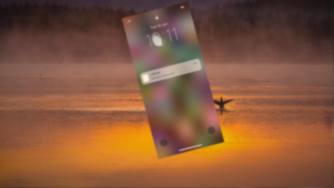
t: h=10 m=11
